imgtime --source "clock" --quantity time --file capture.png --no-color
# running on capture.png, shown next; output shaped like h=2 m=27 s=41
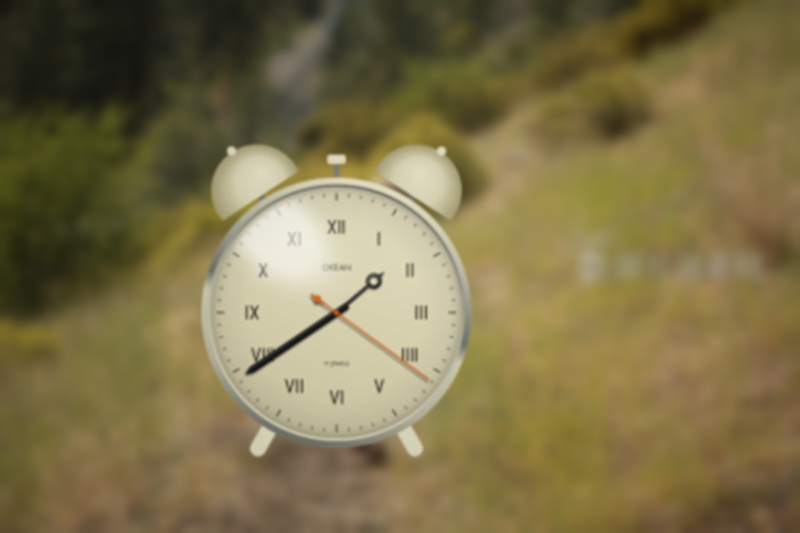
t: h=1 m=39 s=21
